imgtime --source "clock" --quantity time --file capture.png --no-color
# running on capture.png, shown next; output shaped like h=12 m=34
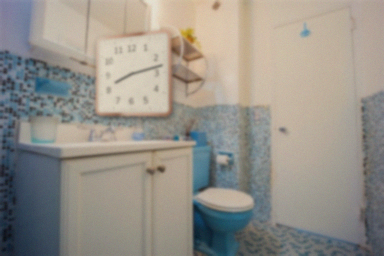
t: h=8 m=13
